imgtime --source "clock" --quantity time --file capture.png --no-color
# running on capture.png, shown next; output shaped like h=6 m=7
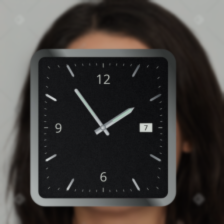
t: h=1 m=54
